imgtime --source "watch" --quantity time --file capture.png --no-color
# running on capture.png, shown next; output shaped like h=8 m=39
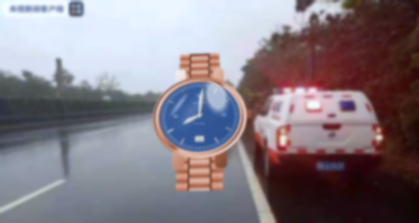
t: h=8 m=1
